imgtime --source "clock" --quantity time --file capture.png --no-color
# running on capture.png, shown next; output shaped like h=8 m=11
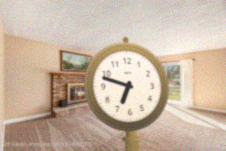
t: h=6 m=48
